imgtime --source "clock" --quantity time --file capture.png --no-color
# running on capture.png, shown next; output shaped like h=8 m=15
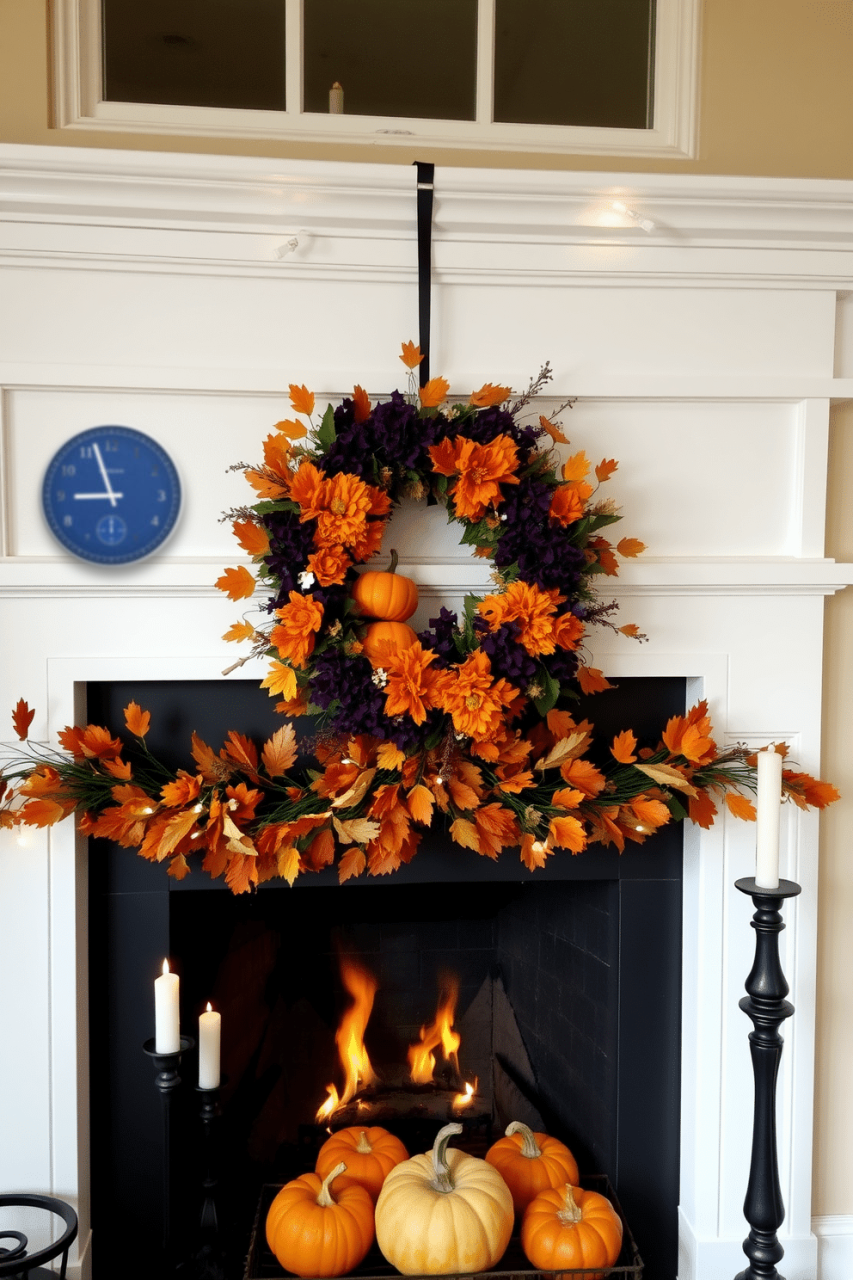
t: h=8 m=57
